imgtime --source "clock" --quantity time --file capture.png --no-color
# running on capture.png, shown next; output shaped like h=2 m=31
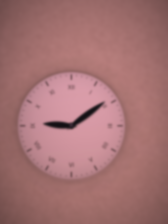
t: h=9 m=9
